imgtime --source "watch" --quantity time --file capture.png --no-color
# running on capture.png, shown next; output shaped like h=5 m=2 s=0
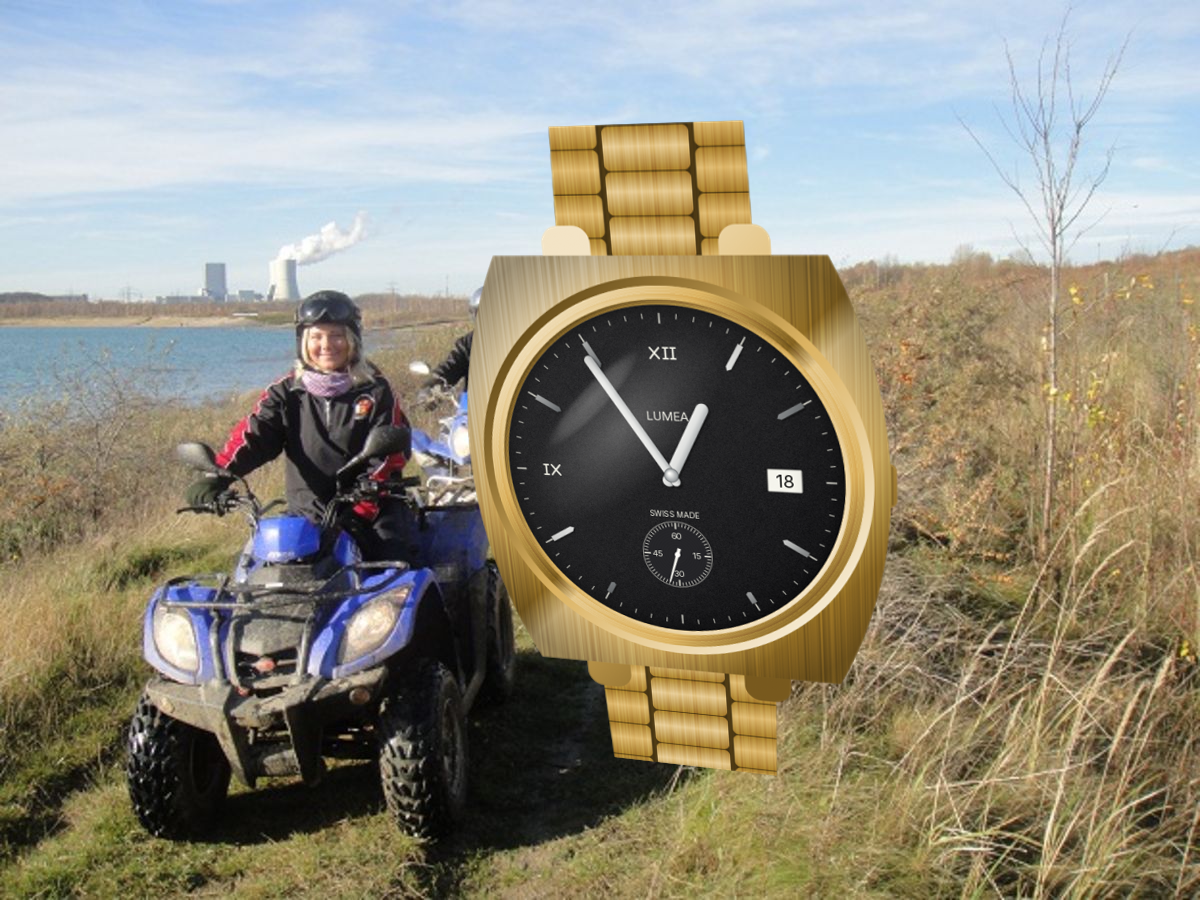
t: h=12 m=54 s=33
